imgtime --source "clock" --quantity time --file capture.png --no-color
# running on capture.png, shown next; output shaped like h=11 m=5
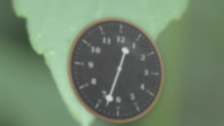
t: h=12 m=33
